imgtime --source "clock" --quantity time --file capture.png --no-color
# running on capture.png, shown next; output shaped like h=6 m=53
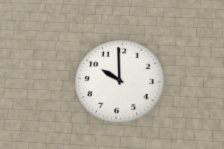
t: h=9 m=59
